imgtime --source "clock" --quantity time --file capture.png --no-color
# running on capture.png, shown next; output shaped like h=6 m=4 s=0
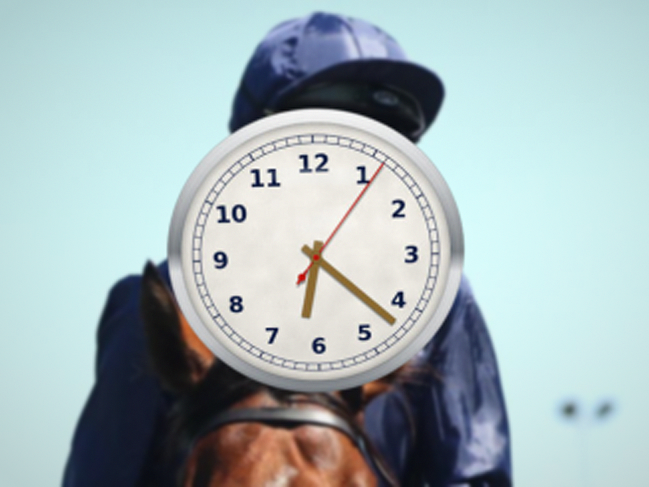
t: h=6 m=22 s=6
